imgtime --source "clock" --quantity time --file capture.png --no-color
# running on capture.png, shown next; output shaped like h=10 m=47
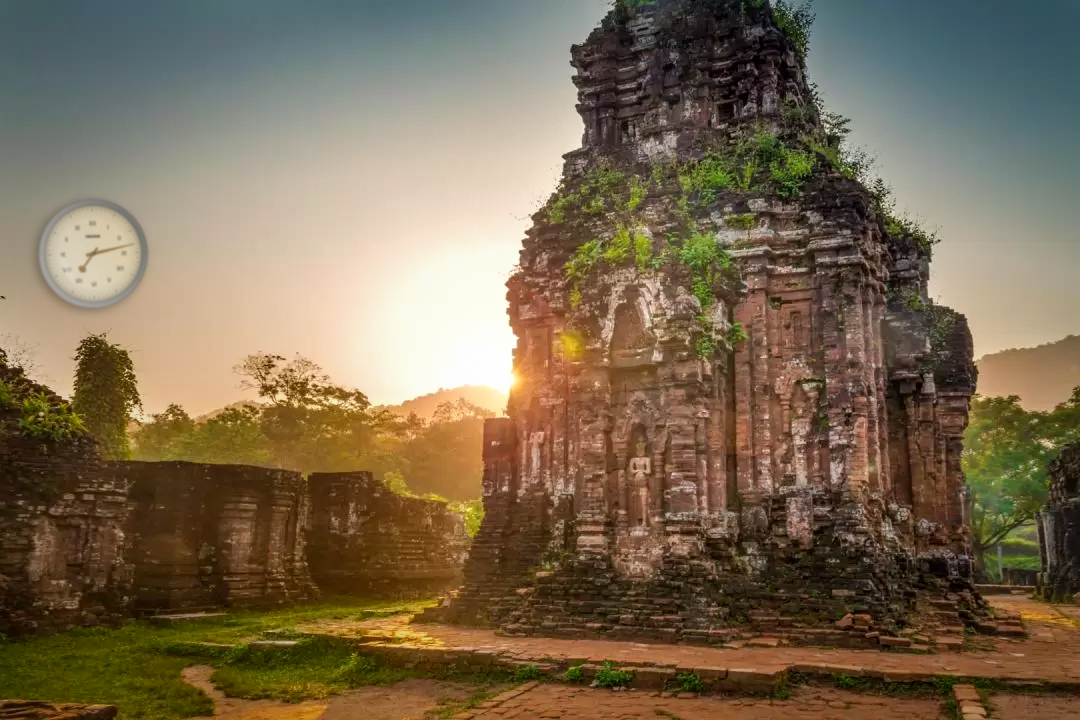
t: h=7 m=13
